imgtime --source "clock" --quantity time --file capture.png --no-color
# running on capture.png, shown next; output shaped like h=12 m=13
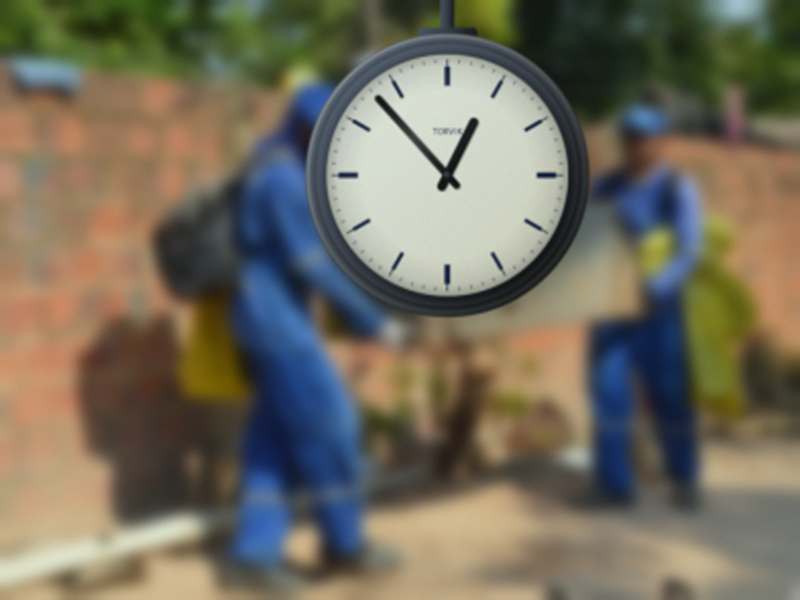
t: h=12 m=53
